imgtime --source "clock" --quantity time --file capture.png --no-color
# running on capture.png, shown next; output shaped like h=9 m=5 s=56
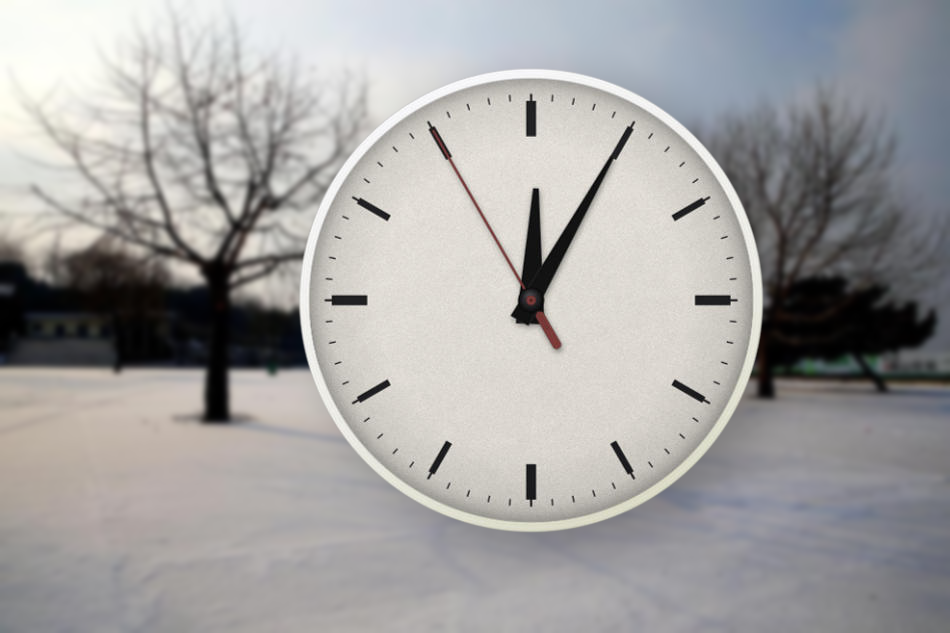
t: h=12 m=4 s=55
